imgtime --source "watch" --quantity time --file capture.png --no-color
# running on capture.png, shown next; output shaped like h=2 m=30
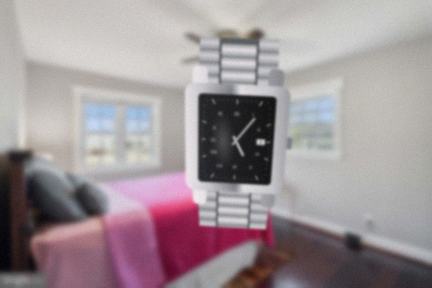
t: h=5 m=6
